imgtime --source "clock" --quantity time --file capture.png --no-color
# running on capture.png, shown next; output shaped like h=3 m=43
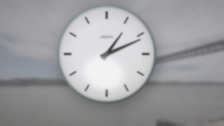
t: h=1 m=11
